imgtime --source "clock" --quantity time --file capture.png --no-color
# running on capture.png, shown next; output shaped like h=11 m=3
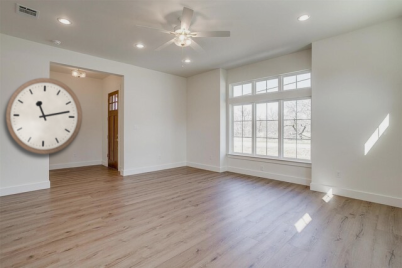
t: h=11 m=13
